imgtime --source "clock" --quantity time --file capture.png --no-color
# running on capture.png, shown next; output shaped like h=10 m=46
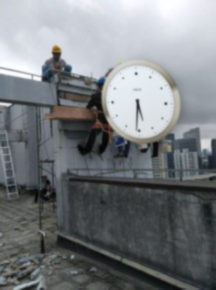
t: h=5 m=31
